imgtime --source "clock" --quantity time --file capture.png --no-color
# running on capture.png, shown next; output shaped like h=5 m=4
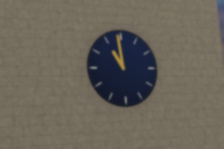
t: h=10 m=59
